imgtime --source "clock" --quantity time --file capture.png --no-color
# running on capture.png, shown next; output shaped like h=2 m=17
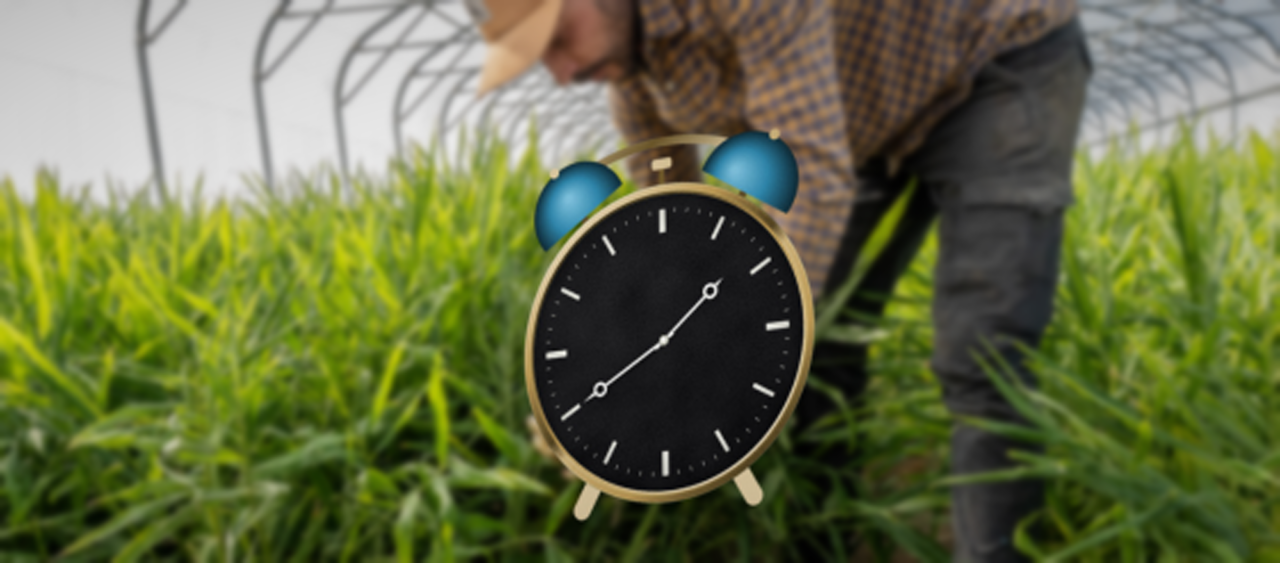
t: h=1 m=40
